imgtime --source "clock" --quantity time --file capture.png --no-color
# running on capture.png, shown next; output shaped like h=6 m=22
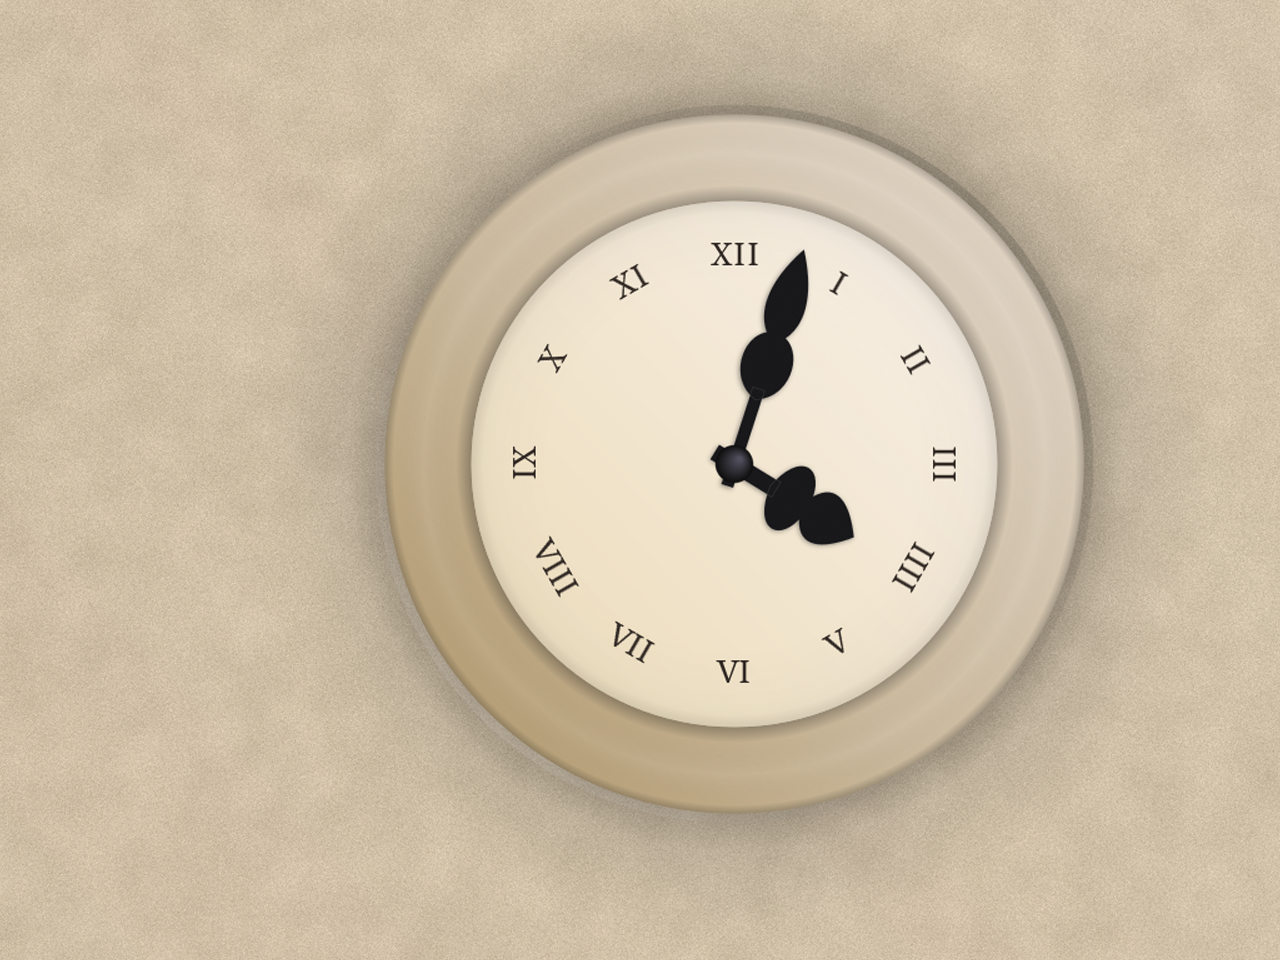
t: h=4 m=3
